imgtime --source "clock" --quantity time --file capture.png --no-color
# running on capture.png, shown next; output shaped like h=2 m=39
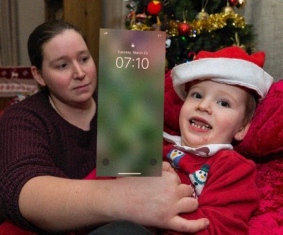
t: h=7 m=10
